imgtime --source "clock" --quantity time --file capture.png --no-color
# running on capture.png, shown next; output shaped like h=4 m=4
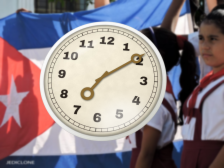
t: h=7 m=9
